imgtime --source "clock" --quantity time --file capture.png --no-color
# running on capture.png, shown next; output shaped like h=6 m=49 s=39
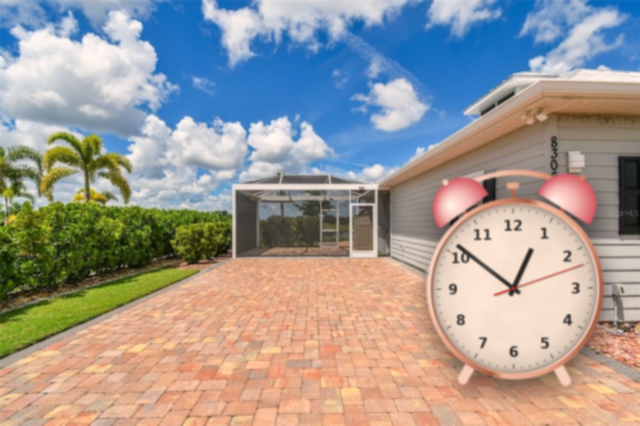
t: h=12 m=51 s=12
